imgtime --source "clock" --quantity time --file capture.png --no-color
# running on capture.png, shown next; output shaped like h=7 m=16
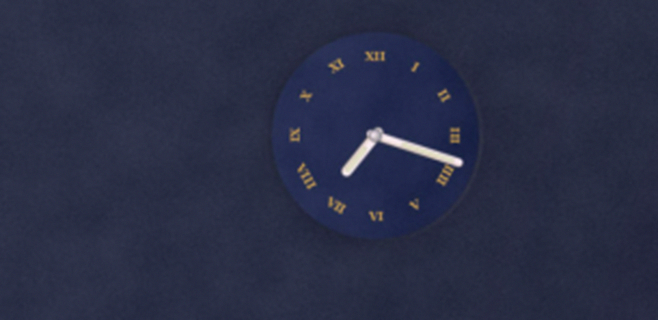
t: h=7 m=18
